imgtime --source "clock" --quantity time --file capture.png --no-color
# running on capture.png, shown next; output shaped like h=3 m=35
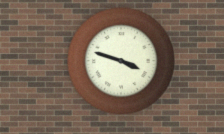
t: h=3 m=48
